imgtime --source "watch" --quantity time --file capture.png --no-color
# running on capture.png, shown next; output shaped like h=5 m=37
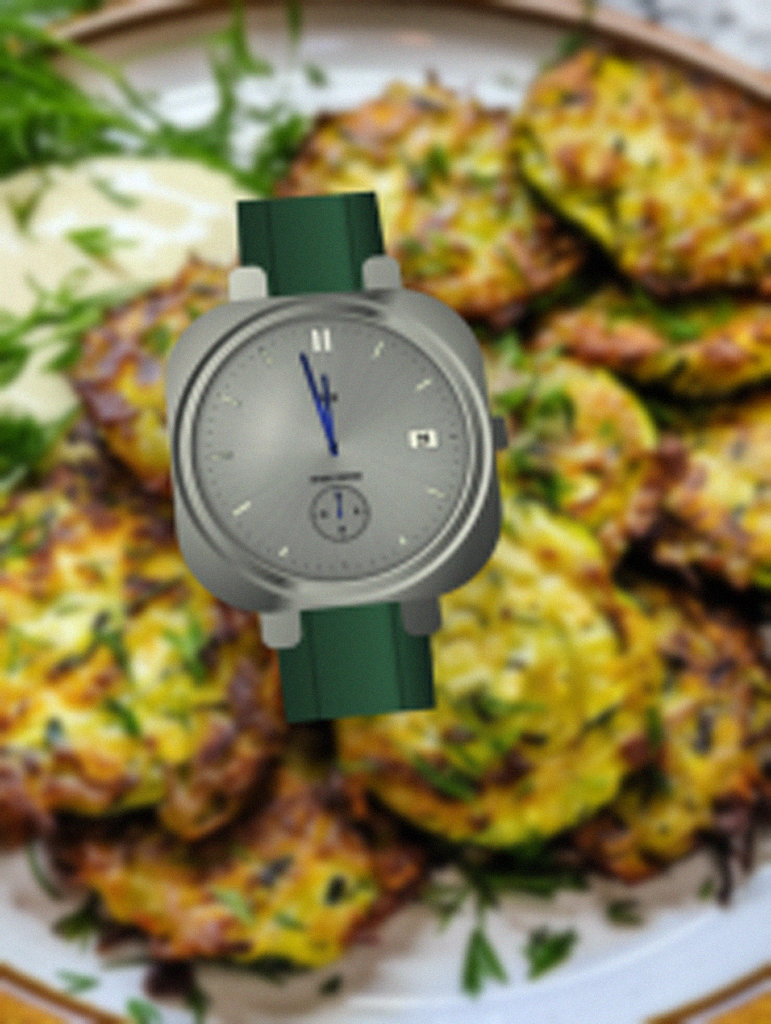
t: h=11 m=58
